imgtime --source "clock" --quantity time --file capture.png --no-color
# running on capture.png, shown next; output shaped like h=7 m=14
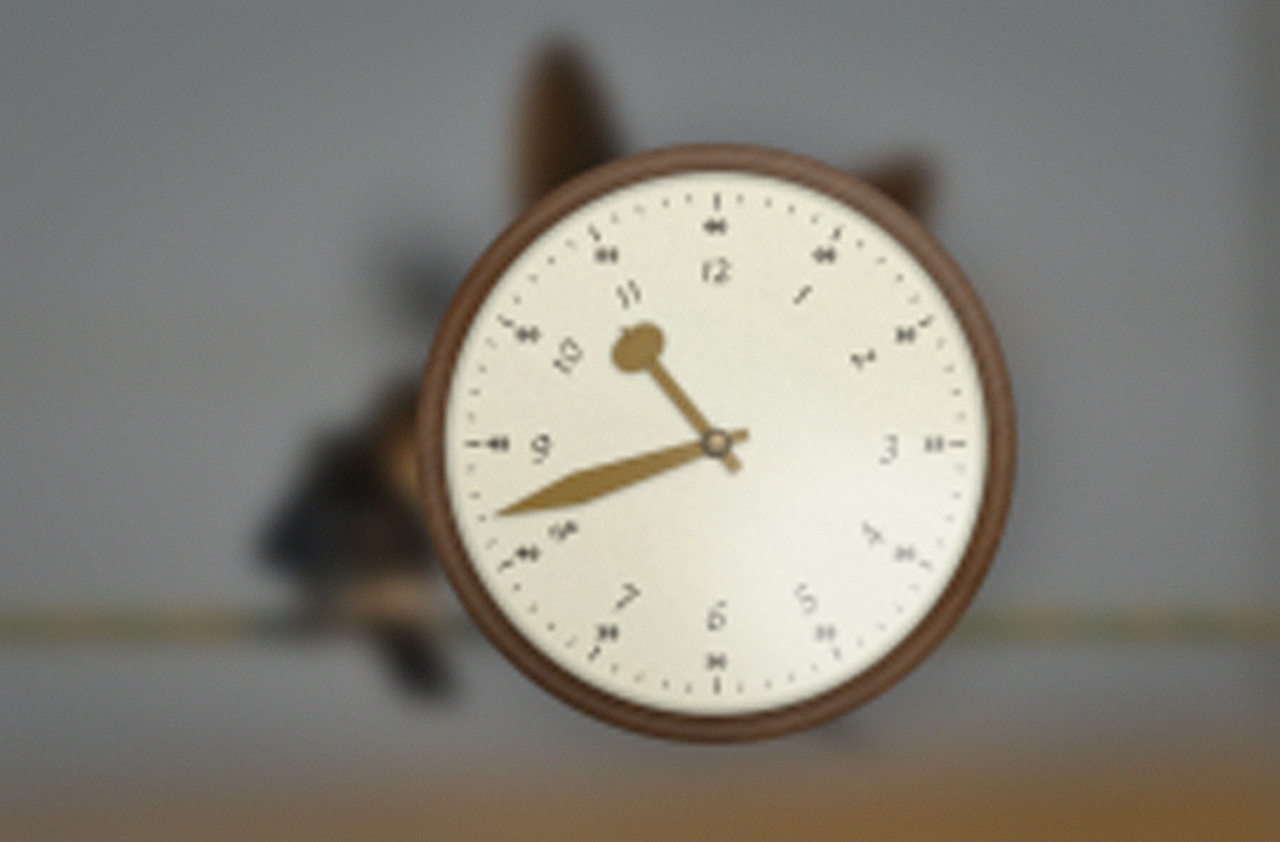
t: h=10 m=42
